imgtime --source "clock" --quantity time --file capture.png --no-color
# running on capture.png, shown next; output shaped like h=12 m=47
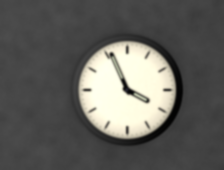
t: h=3 m=56
